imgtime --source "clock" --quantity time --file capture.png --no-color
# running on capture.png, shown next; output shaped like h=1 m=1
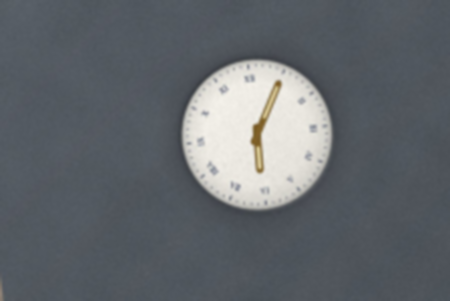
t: h=6 m=5
